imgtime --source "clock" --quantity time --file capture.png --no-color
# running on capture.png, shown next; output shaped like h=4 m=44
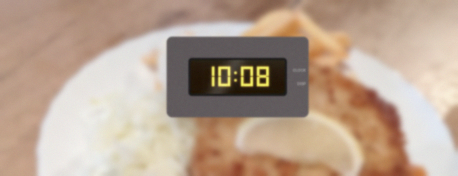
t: h=10 m=8
